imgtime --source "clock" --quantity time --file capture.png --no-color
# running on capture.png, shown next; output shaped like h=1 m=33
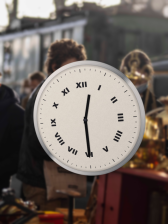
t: h=12 m=30
